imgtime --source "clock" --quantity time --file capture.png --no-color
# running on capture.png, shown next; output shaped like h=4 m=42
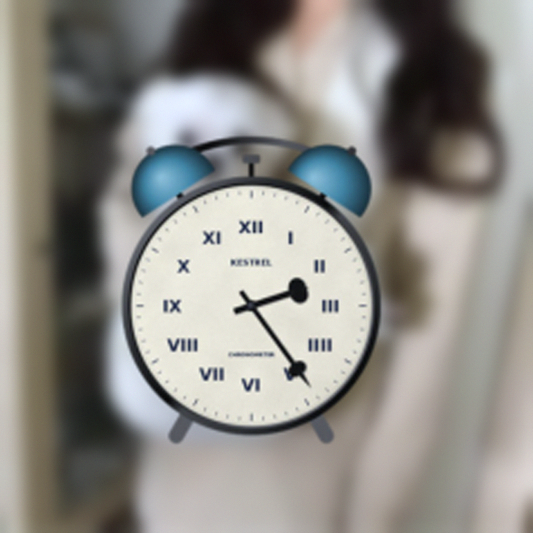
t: h=2 m=24
